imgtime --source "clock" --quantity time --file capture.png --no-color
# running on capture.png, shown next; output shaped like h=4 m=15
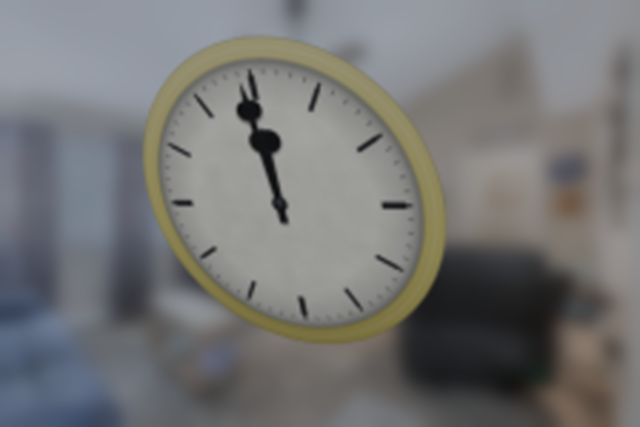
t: h=11 m=59
